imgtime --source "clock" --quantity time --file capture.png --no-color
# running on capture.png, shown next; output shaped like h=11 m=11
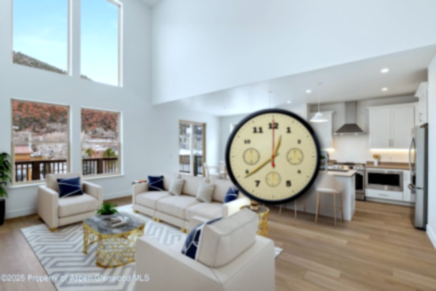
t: h=12 m=39
